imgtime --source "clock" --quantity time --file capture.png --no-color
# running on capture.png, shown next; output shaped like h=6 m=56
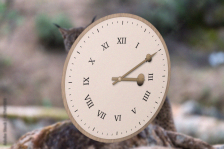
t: h=3 m=10
